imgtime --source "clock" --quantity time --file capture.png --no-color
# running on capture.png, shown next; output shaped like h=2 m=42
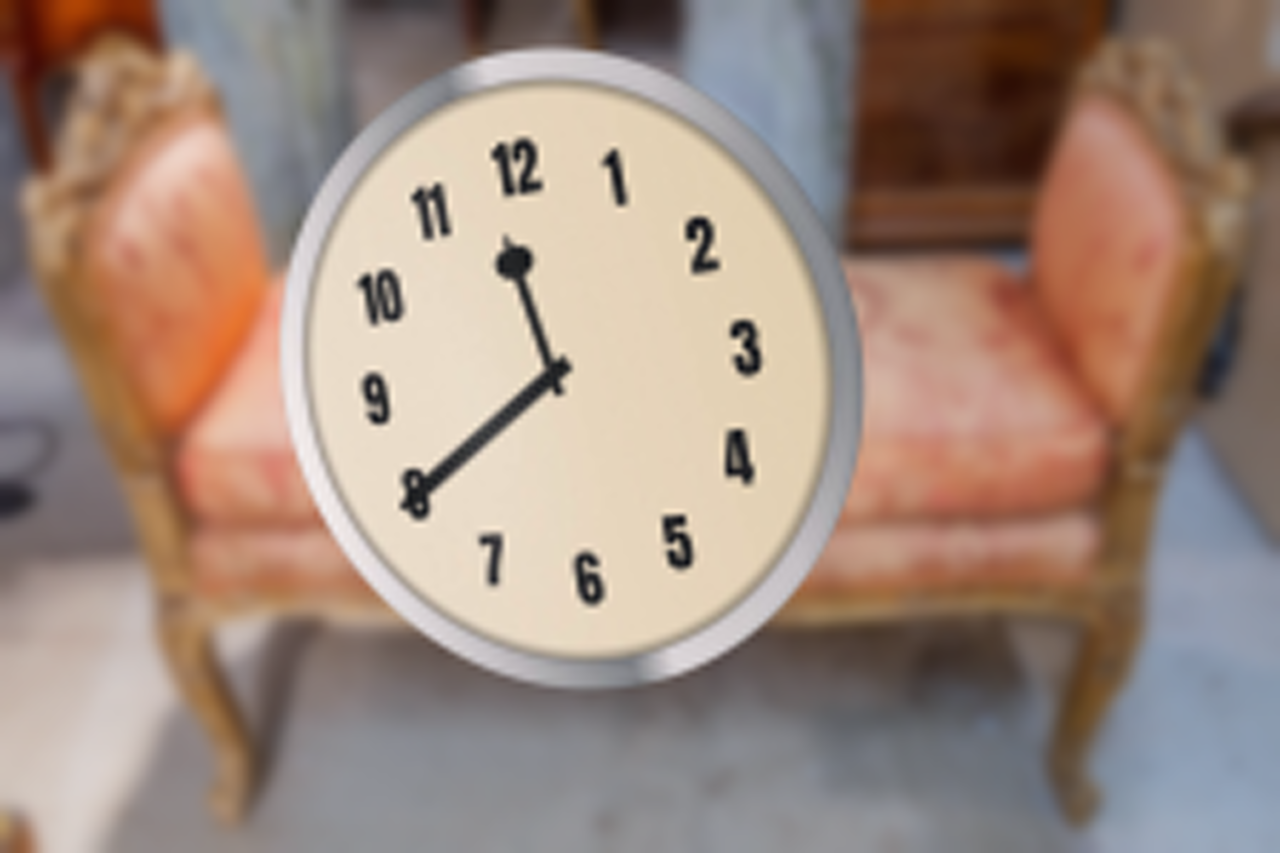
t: h=11 m=40
